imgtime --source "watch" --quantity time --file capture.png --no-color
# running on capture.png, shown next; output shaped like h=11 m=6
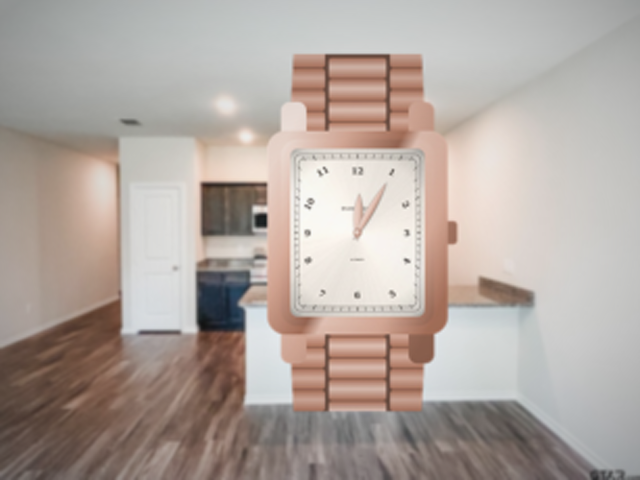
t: h=12 m=5
